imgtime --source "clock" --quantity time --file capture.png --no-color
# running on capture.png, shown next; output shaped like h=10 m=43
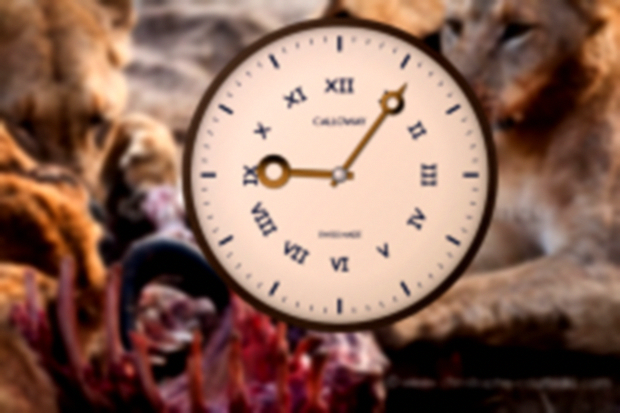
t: h=9 m=6
